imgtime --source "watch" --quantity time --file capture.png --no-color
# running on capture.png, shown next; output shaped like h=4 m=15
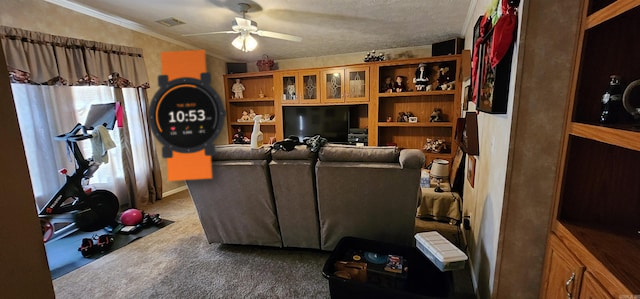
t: h=10 m=53
